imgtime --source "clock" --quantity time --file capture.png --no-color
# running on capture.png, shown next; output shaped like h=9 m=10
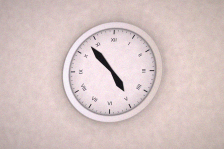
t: h=4 m=53
